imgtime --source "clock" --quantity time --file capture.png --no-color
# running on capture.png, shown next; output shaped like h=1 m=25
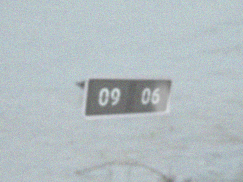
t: h=9 m=6
